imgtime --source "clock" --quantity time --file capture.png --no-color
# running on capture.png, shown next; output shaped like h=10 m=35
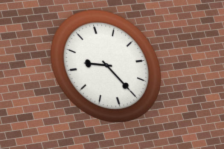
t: h=9 m=25
